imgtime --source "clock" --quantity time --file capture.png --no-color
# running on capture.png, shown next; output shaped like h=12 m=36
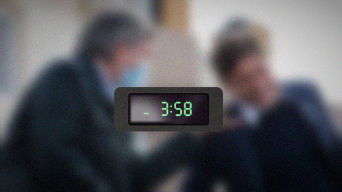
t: h=3 m=58
